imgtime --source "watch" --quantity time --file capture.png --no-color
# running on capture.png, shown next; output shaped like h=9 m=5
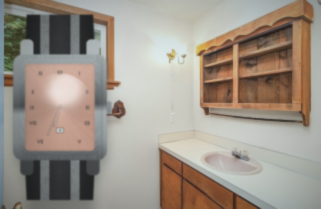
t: h=6 m=34
